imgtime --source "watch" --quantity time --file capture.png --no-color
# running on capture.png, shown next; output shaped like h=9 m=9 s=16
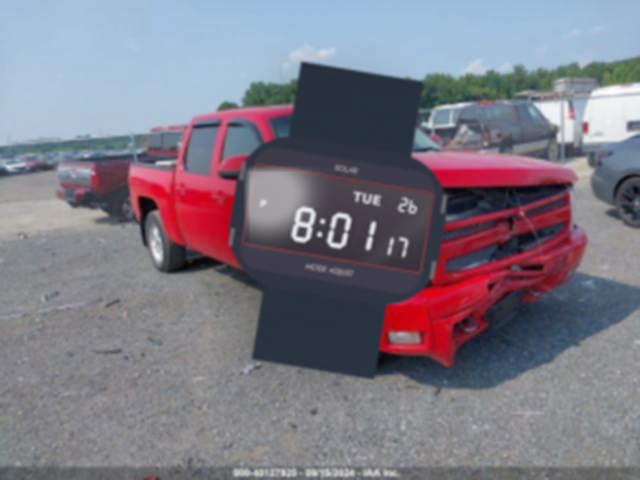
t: h=8 m=1 s=17
